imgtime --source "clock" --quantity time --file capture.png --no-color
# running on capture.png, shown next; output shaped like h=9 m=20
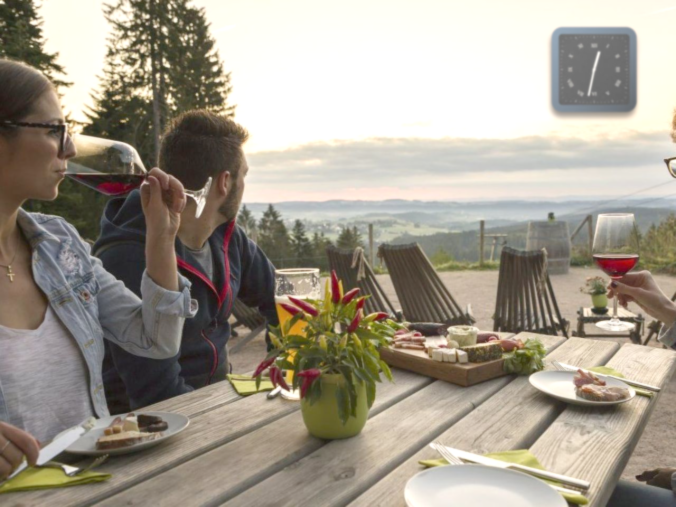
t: h=12 m=32
